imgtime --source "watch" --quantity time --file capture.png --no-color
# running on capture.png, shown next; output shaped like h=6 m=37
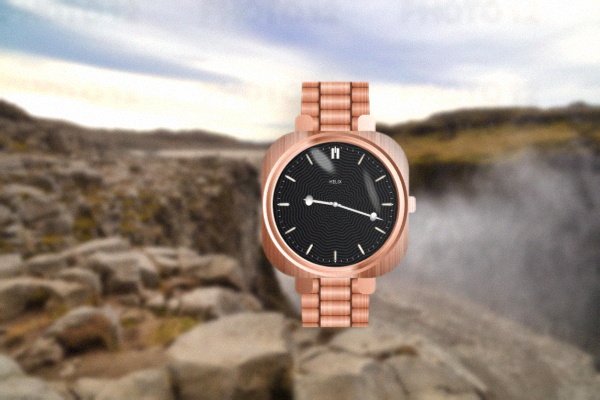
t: h=9 m=18
